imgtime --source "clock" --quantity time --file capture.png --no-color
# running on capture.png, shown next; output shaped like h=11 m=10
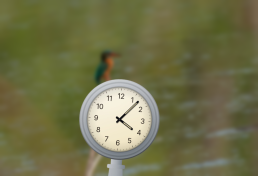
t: h=4 m=7
